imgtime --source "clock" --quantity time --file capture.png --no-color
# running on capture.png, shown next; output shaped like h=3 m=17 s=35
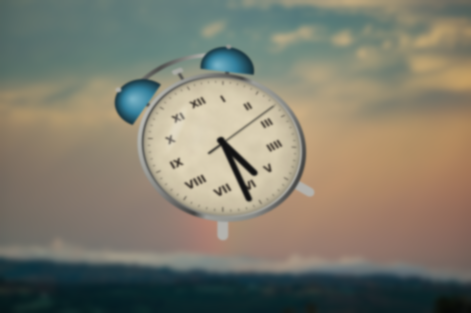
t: h=5 m=31 s=13
